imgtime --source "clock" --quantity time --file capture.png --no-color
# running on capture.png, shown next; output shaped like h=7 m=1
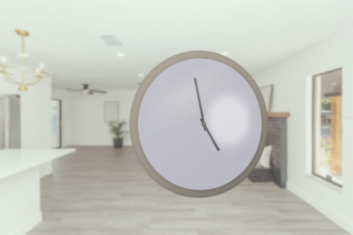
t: h=4 m=58
